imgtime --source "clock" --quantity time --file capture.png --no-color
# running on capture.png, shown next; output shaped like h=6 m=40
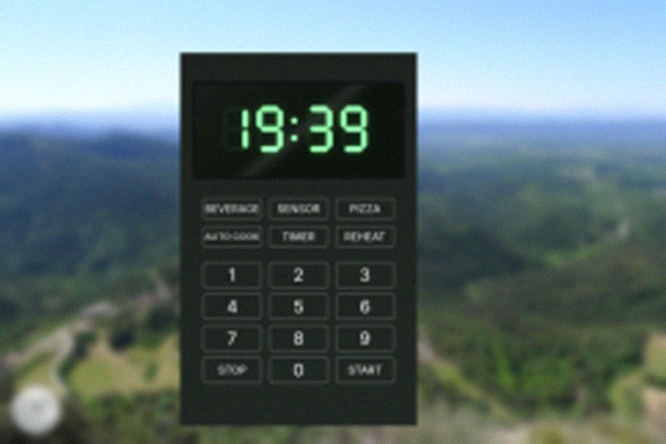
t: h=19 m=39
